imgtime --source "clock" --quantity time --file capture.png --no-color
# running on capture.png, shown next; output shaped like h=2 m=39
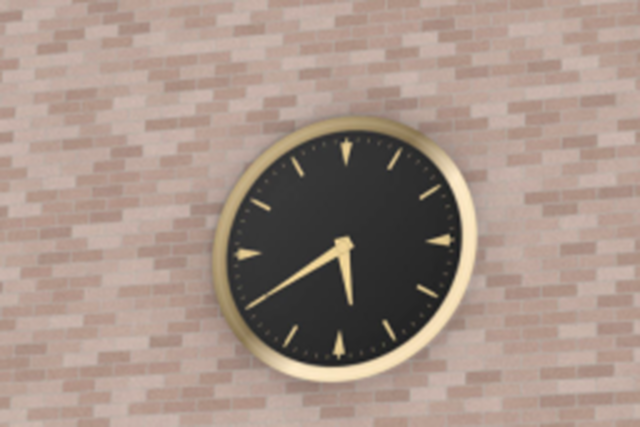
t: h=5 m=40
